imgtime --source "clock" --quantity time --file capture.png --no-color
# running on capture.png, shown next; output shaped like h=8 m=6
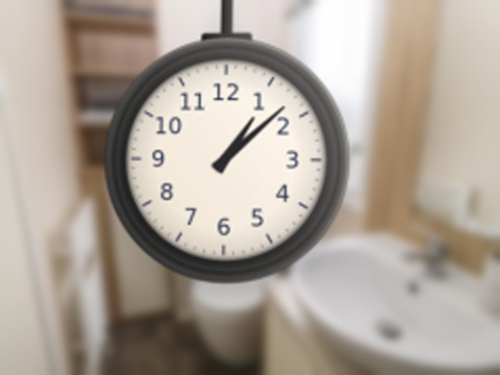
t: h=1 m=8
